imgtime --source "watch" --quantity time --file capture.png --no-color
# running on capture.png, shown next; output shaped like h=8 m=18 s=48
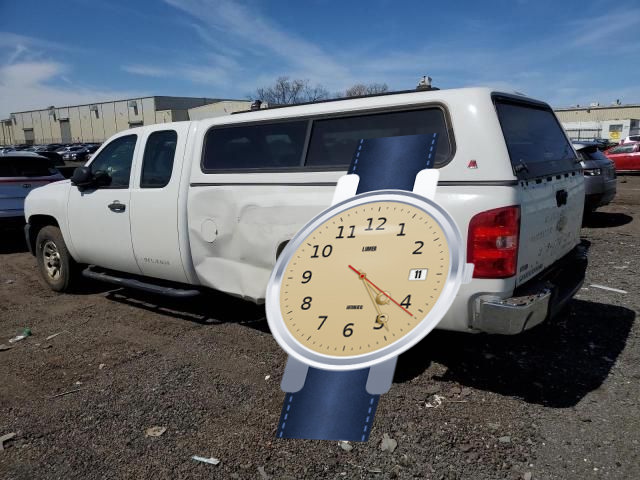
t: h=4 m=24 s=21
